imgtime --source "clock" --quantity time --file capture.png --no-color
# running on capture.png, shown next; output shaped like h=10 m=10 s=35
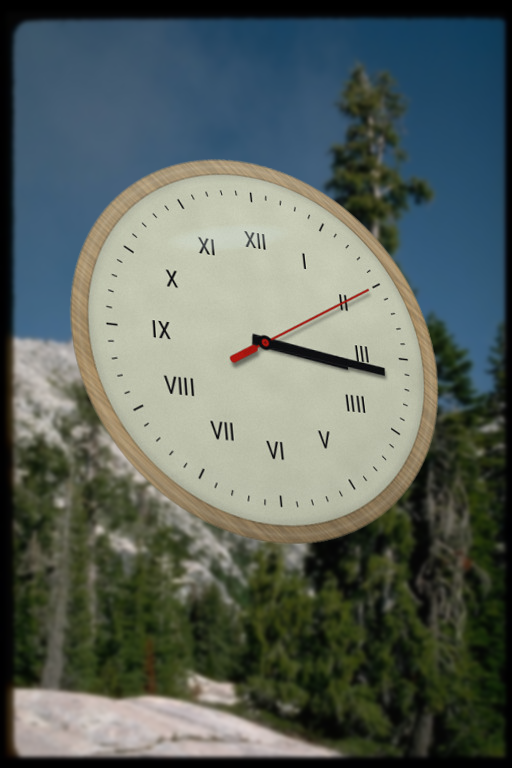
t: h=3 m=16 s=10
